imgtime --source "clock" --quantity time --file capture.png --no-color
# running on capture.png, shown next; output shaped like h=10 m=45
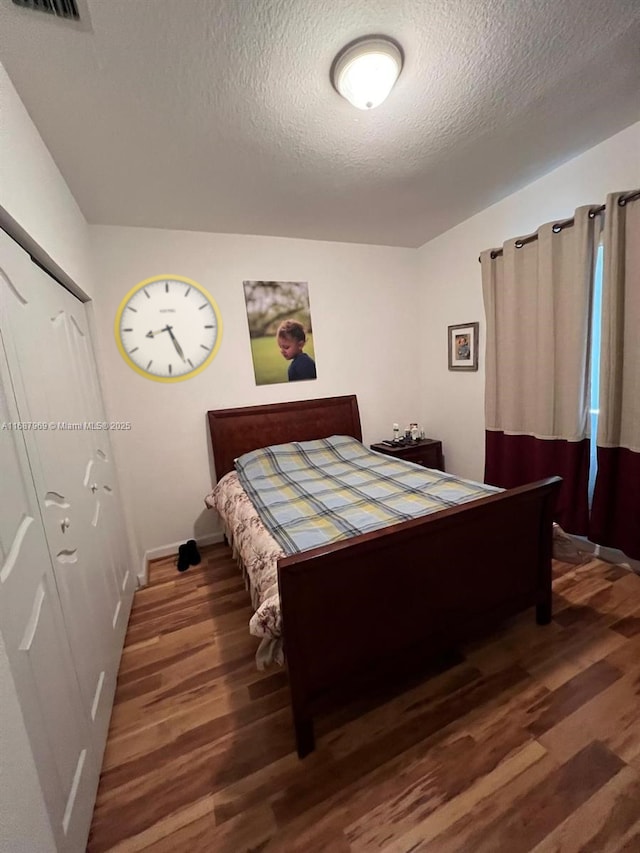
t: h=8 m=26
